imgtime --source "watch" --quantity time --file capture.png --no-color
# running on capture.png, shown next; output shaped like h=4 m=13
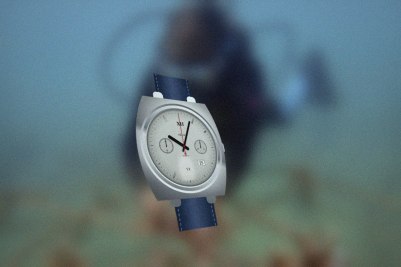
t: h=10 m=4
